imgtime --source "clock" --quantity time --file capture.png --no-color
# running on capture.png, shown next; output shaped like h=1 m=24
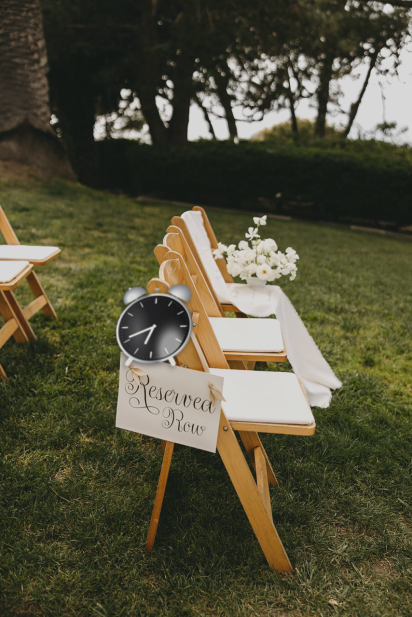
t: h=6 m=41
